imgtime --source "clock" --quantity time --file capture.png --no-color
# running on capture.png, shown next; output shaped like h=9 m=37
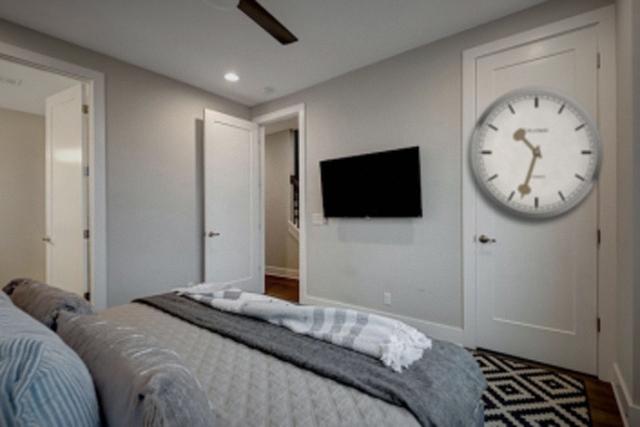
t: h=10 m=33
